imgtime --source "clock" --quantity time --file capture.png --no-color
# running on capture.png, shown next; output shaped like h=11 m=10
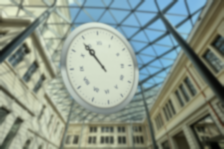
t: h=10 m=54
